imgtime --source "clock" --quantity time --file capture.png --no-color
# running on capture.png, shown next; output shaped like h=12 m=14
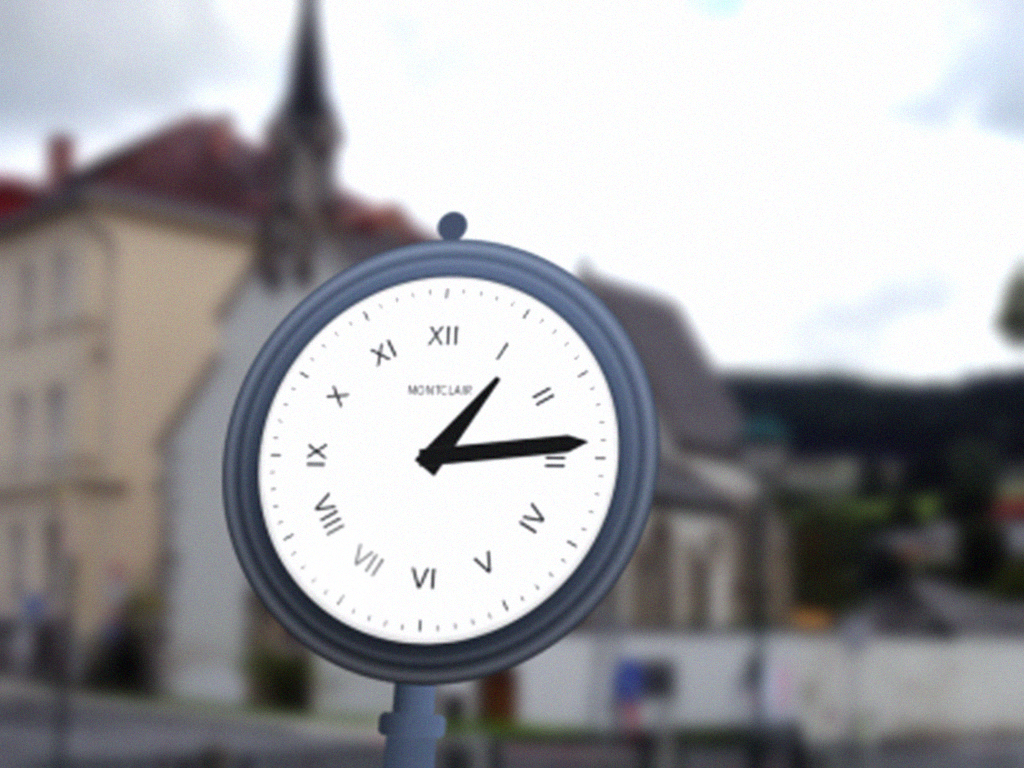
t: h=1 m=14
